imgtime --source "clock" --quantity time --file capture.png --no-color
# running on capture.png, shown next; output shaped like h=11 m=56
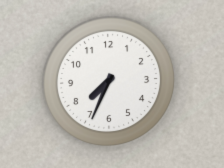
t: h=7 m=34
